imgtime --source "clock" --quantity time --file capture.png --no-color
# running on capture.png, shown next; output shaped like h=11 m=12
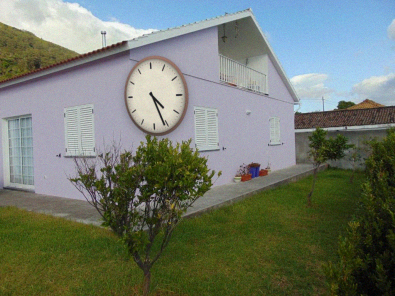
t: h=4 m=26
